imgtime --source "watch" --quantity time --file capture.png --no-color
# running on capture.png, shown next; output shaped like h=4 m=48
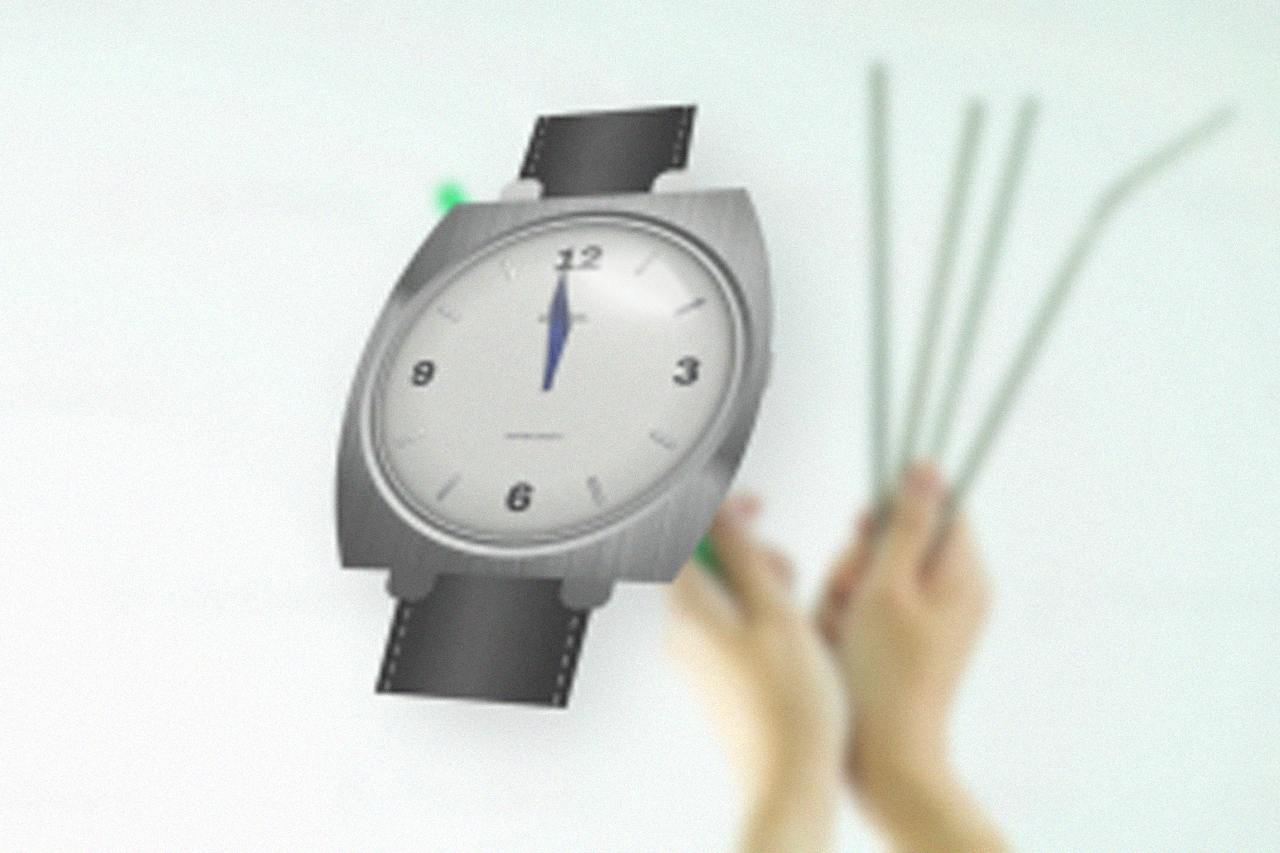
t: h=11 m=59
